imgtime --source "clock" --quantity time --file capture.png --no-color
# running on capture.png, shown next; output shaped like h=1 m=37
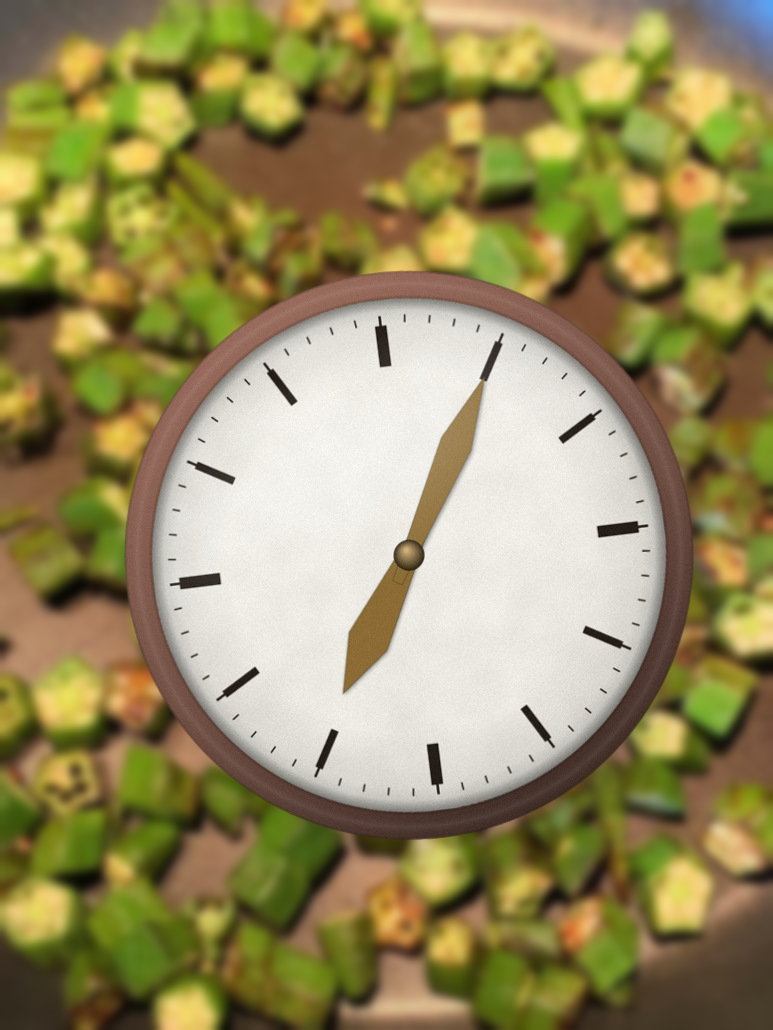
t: h=7 m=5
